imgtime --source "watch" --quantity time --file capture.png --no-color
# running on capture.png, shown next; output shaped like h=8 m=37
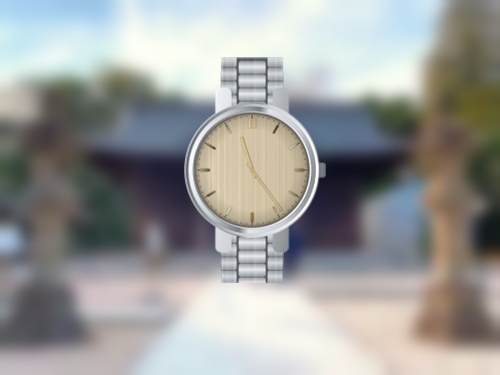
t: h=11 m=24
